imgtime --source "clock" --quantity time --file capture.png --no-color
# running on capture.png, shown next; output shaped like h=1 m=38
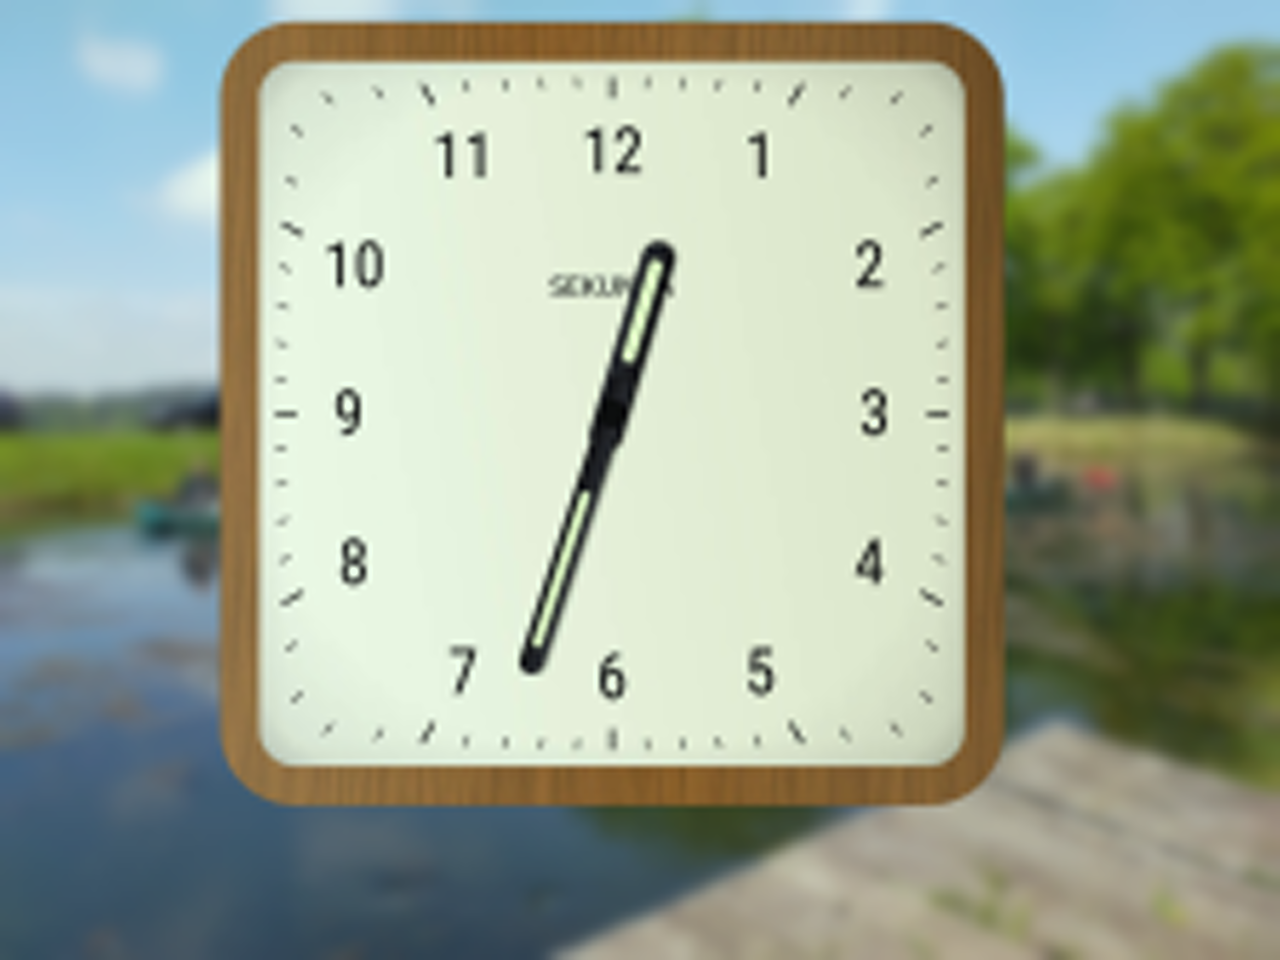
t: h=12 m=33
